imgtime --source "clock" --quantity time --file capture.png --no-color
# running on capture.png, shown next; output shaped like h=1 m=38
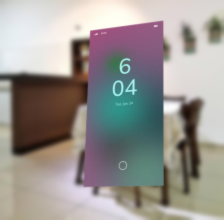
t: h=6 m=4
